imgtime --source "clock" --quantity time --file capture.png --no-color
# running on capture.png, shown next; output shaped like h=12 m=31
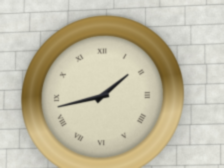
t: h=1 m=43
